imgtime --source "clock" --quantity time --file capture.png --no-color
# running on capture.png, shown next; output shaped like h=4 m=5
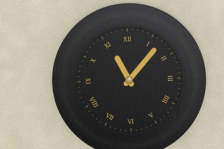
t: h=11 m=7
